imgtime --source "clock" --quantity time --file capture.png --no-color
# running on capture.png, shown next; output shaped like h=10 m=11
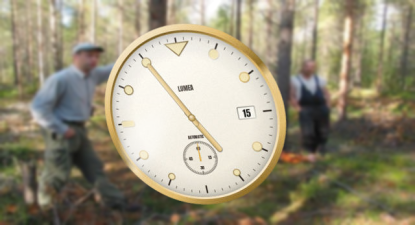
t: h=4 m=55
